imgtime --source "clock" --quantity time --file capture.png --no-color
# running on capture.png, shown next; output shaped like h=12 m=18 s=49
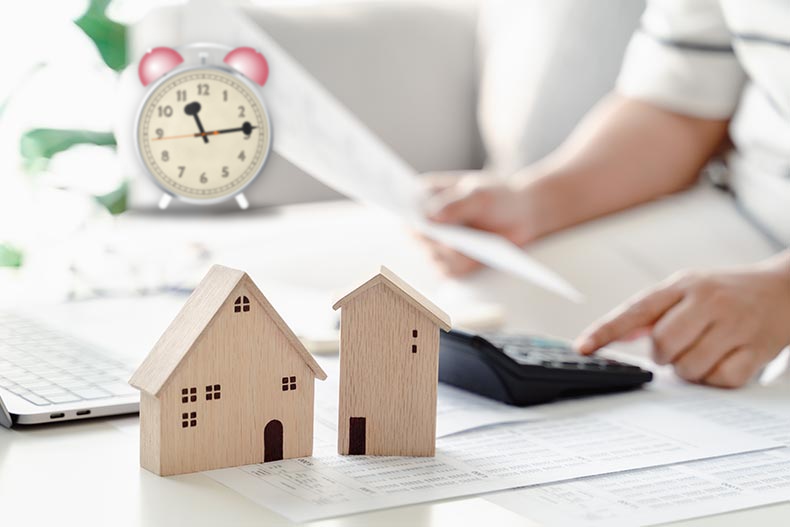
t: h=11 m=13 s=44
